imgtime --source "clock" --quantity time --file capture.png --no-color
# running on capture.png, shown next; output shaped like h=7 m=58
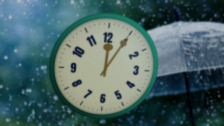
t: h=12 m=5
